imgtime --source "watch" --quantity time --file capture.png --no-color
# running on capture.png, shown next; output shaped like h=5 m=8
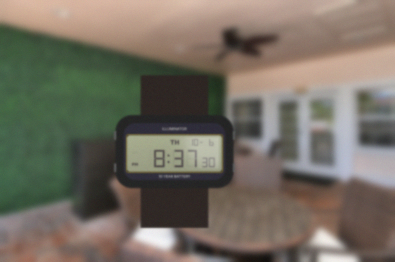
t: h=8 m=37
